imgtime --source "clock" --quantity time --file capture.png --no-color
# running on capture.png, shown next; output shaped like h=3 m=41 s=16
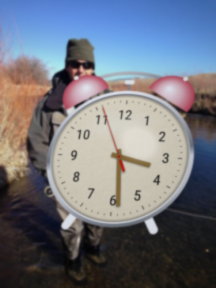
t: h=3 m=28 s=56
